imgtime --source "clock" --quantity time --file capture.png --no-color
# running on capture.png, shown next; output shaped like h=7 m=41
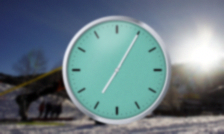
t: h=7 m=5
